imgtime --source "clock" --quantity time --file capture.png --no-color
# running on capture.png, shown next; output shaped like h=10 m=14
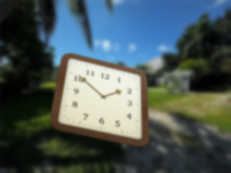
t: h=1 m=51
